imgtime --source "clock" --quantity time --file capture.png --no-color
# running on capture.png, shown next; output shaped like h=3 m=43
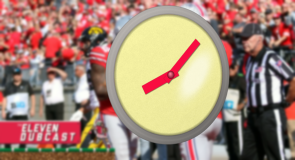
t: h=8 m=7
